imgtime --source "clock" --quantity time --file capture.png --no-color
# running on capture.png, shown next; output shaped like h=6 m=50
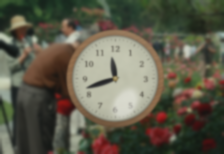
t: h=11 m=42
